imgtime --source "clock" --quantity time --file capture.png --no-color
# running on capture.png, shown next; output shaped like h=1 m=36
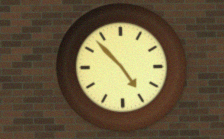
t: h=4 m=53
